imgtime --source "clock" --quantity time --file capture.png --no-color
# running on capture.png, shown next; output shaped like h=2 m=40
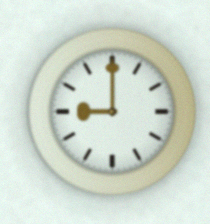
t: h=9 m=0
